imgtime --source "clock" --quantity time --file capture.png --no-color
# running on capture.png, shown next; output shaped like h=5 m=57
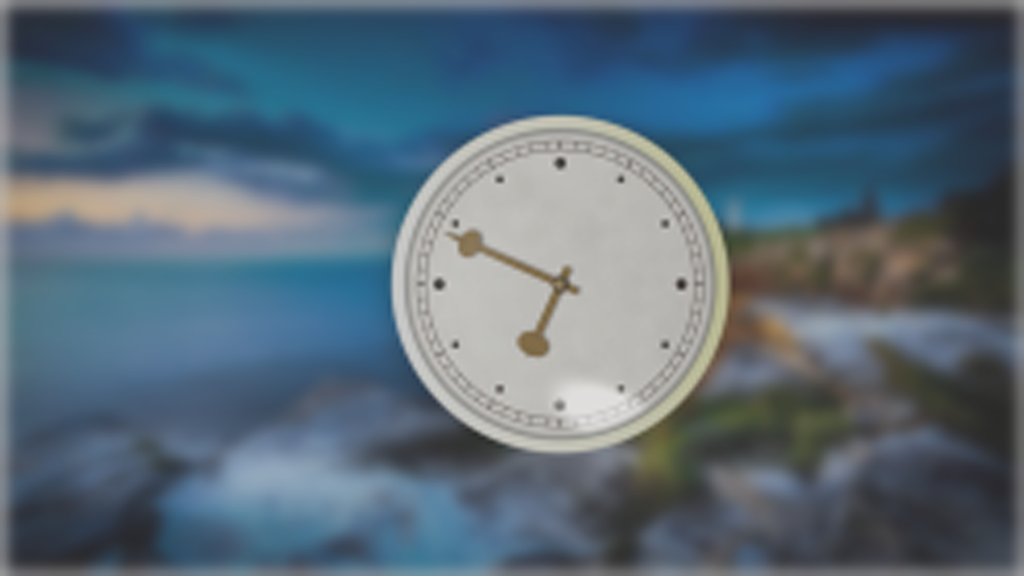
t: h=6 m=49
